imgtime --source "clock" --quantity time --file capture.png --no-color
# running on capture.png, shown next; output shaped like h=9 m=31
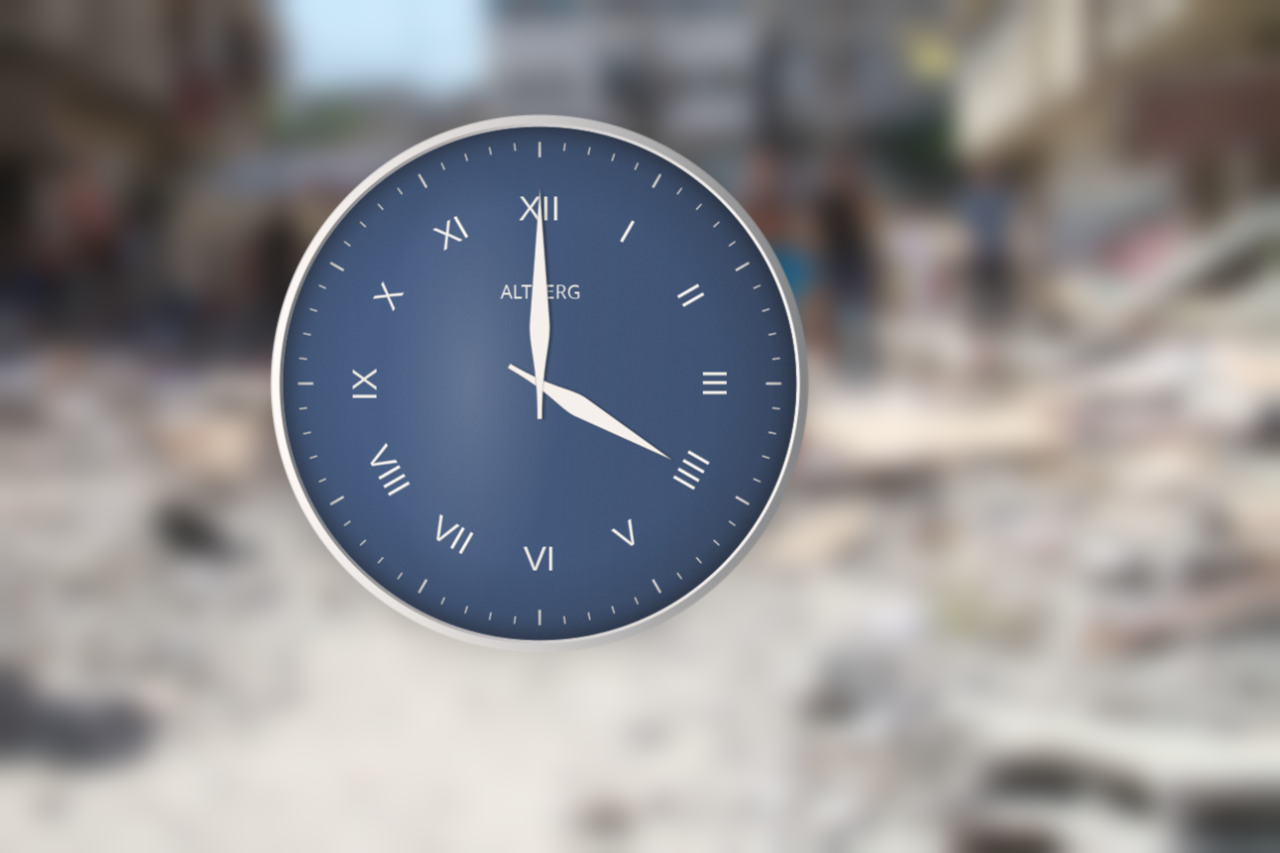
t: h=4 m=0
